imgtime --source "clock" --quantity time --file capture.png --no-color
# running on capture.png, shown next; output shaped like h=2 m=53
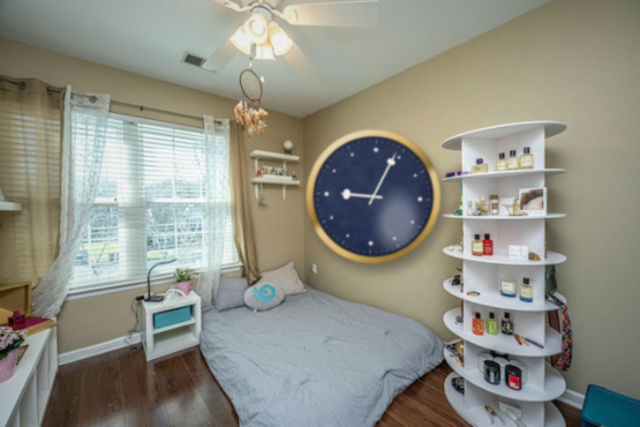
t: h=9 m=4
